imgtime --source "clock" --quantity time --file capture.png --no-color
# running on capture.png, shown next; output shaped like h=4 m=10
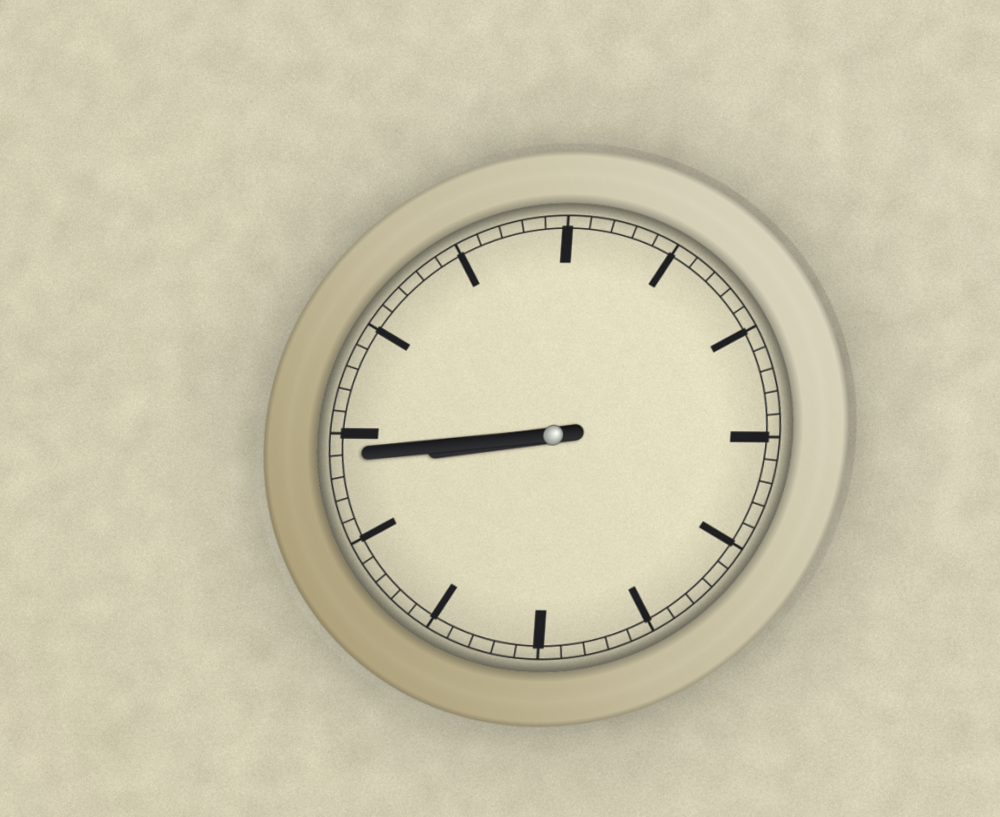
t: h=8 m=44
